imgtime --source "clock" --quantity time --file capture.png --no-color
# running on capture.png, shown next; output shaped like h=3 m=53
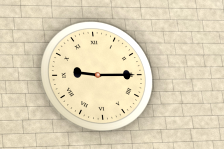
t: h=9 m=15
